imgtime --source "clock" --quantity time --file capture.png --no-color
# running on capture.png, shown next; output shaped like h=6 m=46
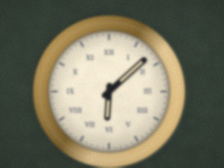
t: h=6 m=8
